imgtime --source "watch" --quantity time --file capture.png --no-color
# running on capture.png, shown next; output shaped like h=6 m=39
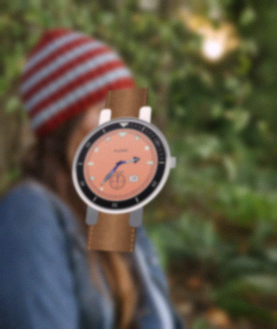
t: h=2 m=36
